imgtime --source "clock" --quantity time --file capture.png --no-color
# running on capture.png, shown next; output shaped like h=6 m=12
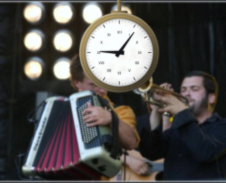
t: h=9 m=6
